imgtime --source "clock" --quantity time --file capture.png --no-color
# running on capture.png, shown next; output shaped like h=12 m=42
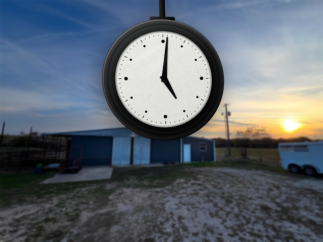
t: h=5 m=1
